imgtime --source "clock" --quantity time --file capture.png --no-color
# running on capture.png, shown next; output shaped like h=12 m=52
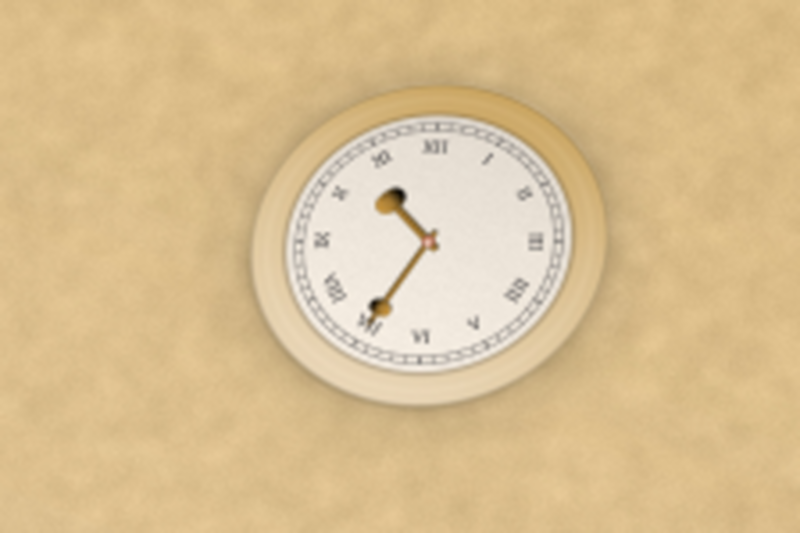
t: h=10 m=35
